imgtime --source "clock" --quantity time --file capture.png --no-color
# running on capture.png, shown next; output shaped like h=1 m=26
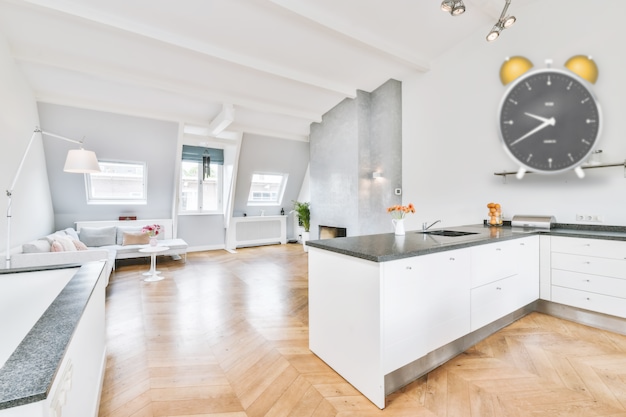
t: h=9 m=40
